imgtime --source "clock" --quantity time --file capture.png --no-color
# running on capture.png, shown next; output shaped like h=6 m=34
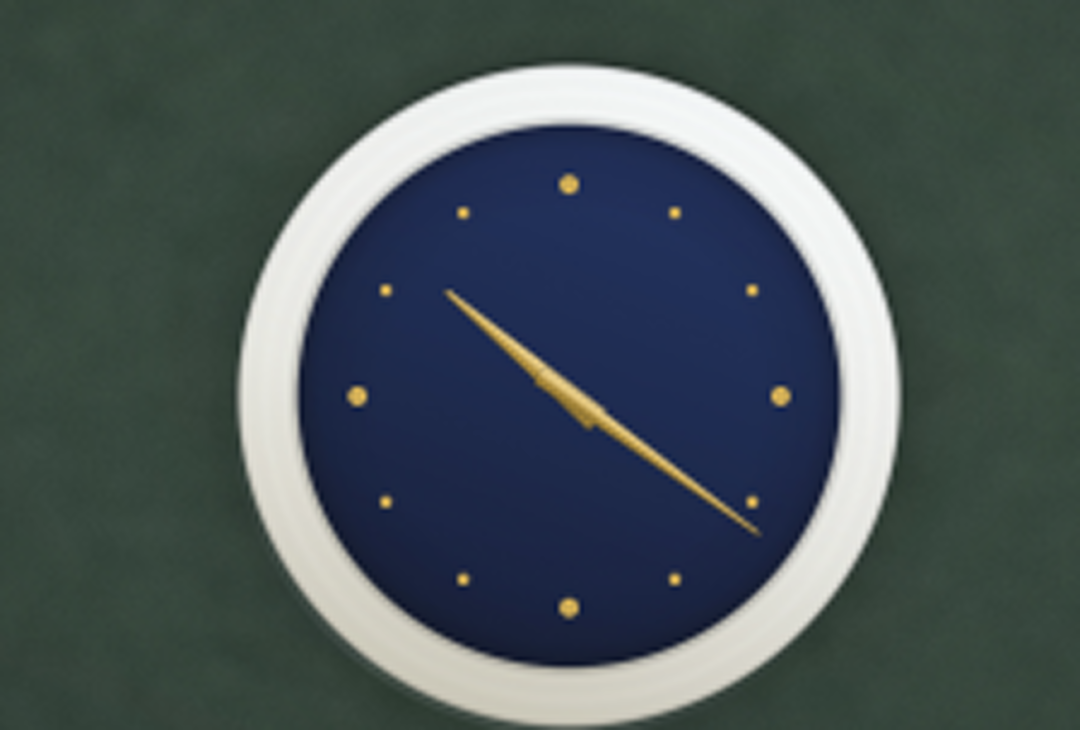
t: h=10 m=21
